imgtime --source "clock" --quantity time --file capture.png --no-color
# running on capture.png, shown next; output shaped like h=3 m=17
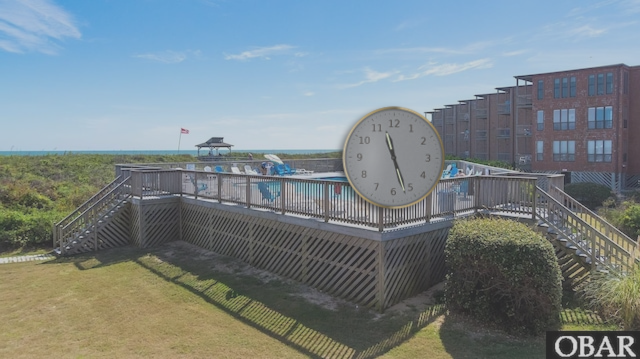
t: h=11 m=27
